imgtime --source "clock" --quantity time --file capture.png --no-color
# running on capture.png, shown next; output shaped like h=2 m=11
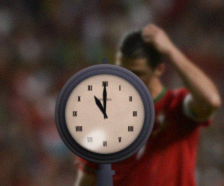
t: h=11 m=0
